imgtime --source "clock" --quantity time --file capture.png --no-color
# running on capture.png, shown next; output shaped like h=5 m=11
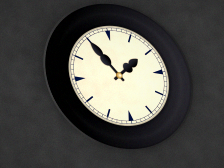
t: h=1 m=55
